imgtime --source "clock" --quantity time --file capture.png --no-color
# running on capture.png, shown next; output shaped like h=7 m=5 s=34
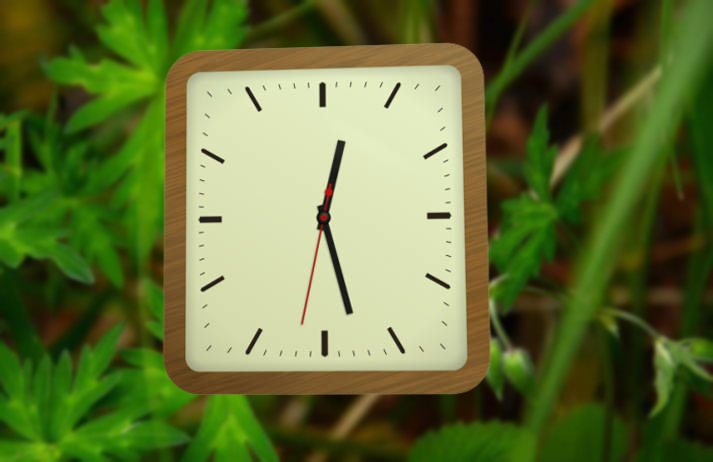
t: h=12 m=27 s=32
